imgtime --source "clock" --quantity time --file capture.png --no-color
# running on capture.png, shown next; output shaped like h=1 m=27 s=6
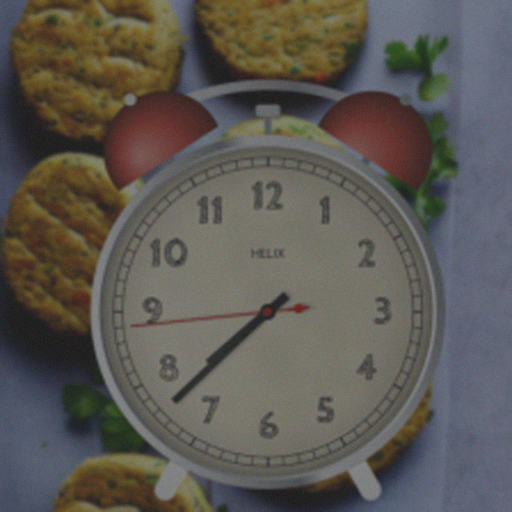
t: h=7 m=37 s=44
